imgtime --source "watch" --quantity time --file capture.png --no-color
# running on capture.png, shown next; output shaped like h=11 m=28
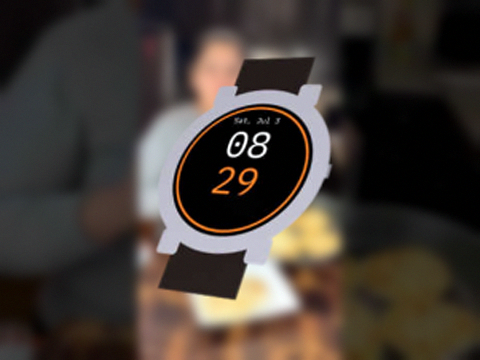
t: h=8 m=29
